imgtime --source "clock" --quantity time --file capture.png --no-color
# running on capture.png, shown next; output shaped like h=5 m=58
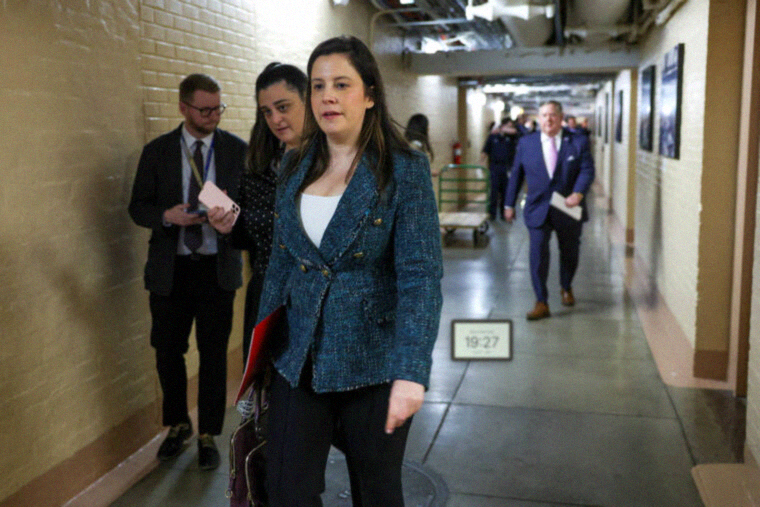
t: h=19 m=27
